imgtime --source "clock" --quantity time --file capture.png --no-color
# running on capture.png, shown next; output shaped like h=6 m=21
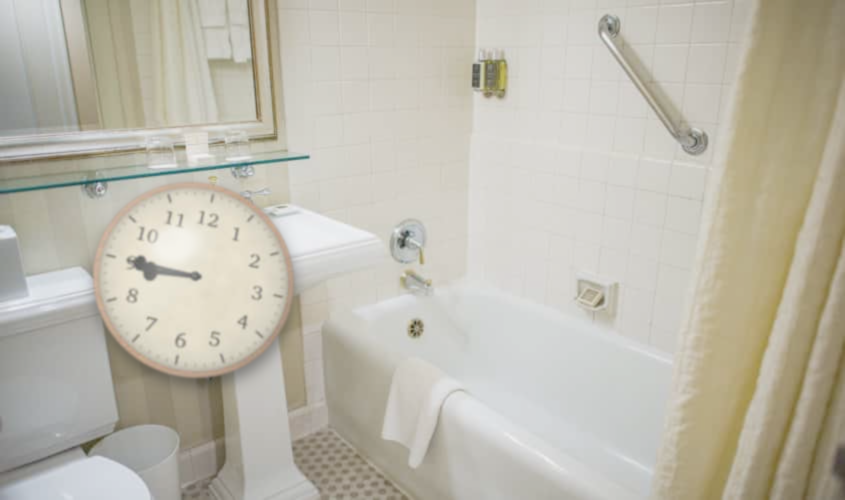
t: h=8 m=45
